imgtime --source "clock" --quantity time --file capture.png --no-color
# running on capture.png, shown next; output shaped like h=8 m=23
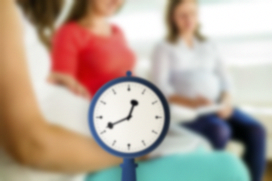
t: h=12 m=41
